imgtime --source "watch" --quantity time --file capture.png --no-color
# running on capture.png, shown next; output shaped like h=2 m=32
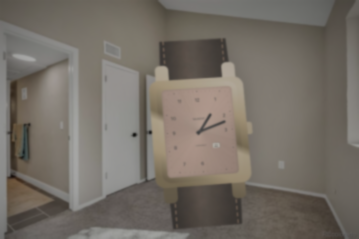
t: h=1 m=12
